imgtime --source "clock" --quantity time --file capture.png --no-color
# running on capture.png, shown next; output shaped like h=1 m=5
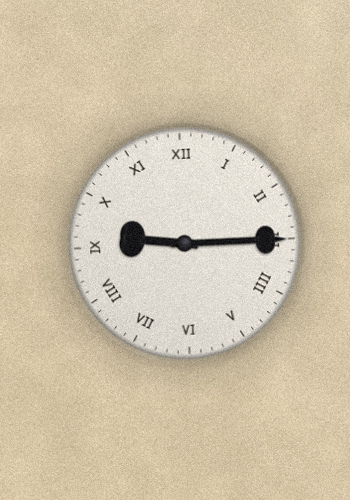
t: h=9 m=15
